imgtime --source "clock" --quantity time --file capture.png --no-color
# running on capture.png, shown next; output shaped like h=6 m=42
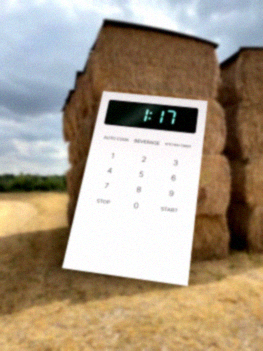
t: h=1 m=17
